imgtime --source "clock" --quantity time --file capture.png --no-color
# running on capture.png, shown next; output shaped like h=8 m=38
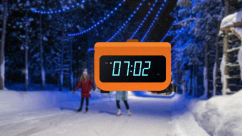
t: h=7 m=2
